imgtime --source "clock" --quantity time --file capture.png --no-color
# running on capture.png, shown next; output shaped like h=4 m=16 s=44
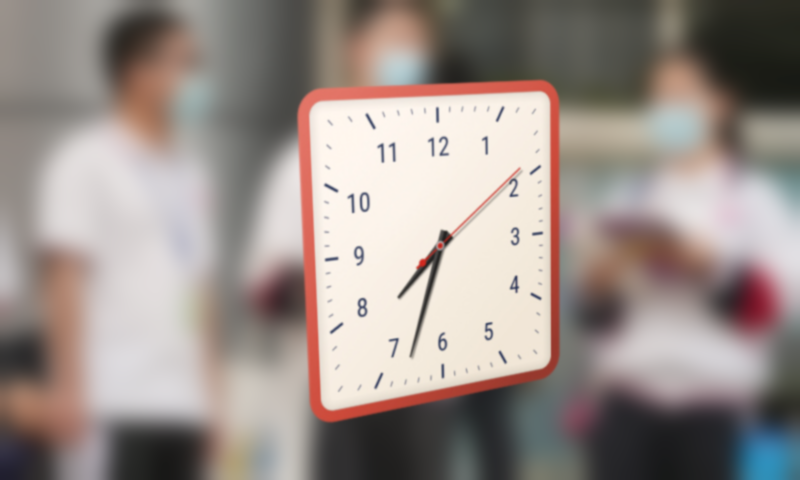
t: h=7 m=33 s=9
